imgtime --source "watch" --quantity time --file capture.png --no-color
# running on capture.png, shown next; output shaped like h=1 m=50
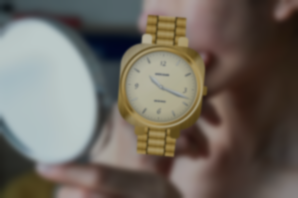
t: h=10 m=18
